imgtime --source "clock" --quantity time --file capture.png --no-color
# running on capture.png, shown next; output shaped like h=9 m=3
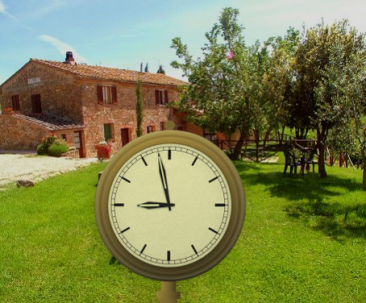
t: h=8 m=58
